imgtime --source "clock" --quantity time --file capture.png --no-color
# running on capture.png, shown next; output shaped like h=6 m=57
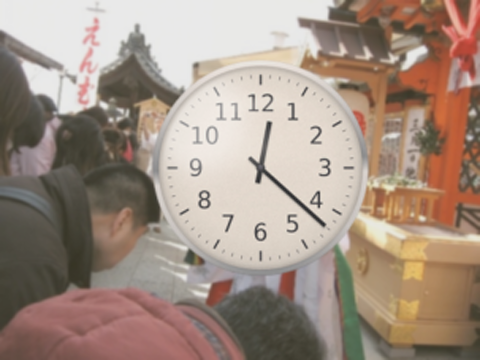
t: h=12 m=22
